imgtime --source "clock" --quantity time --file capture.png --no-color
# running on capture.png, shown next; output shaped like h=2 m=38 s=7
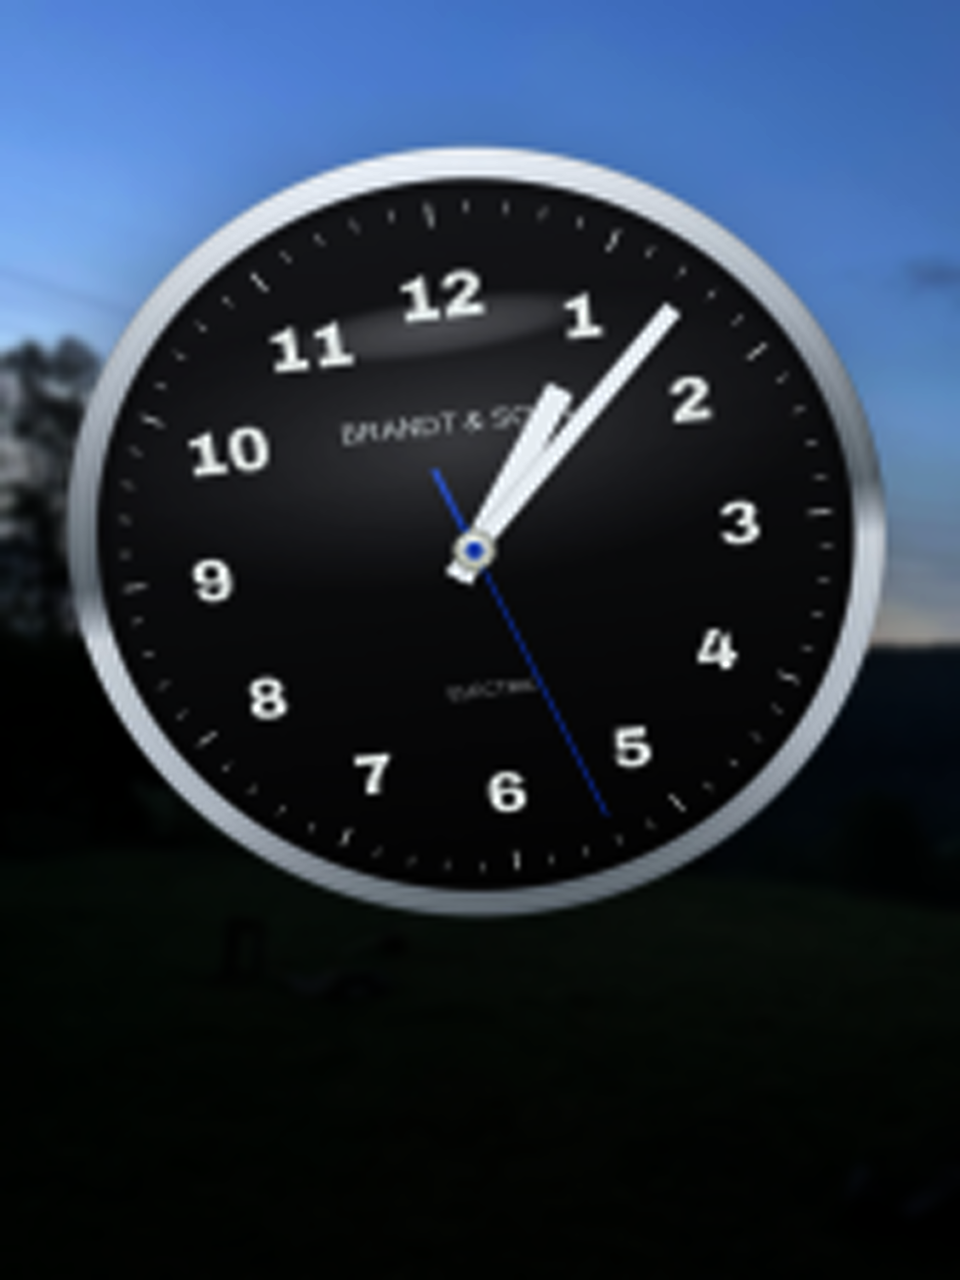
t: h=1 m=7 s=27
